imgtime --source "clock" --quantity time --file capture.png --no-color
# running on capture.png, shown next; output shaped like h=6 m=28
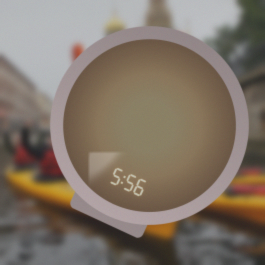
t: h=5 m=56
